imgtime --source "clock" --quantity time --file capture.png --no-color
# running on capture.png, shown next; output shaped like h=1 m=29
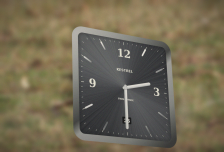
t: h=2 m=30
